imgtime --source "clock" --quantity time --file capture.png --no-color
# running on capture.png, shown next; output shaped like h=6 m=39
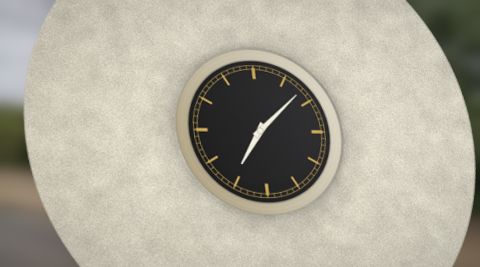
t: h=7 m=8
